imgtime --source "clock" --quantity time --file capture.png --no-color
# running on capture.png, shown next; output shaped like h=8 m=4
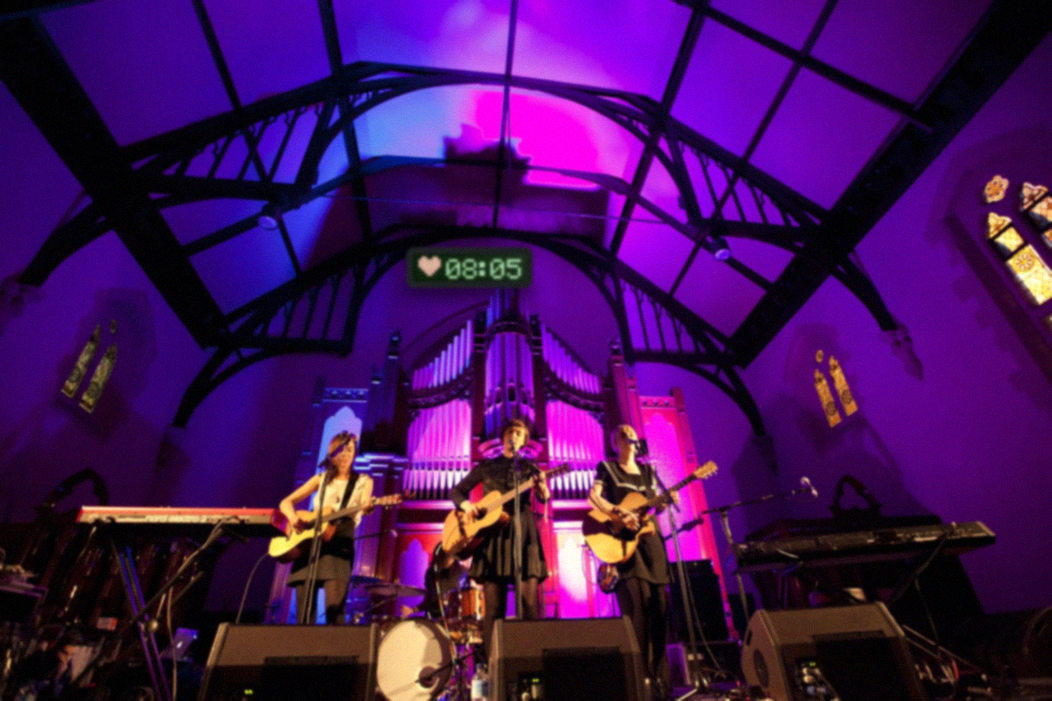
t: h=8 m=5
